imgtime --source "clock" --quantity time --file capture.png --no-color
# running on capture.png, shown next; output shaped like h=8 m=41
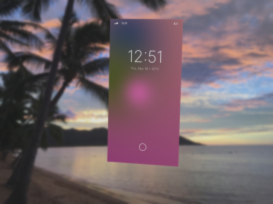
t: h=12 m=51
